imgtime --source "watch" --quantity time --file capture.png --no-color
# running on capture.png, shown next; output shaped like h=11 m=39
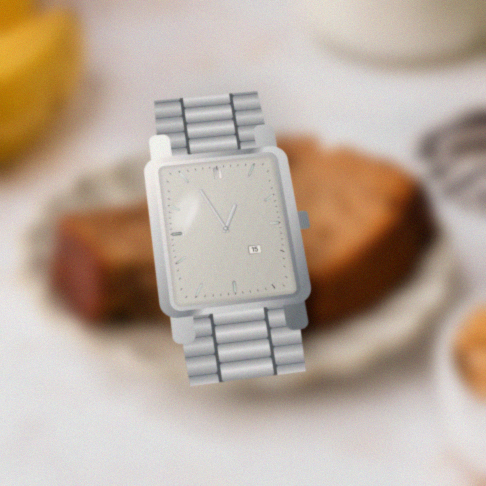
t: h=12 m=56
